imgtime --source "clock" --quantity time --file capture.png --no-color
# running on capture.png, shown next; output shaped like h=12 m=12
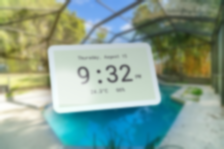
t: h=9 m=32
